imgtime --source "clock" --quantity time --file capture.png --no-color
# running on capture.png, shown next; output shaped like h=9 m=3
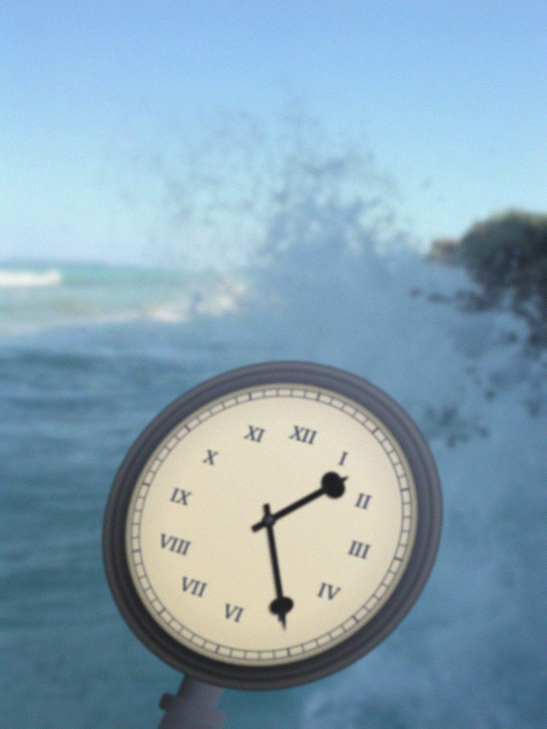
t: h=1 m=25
